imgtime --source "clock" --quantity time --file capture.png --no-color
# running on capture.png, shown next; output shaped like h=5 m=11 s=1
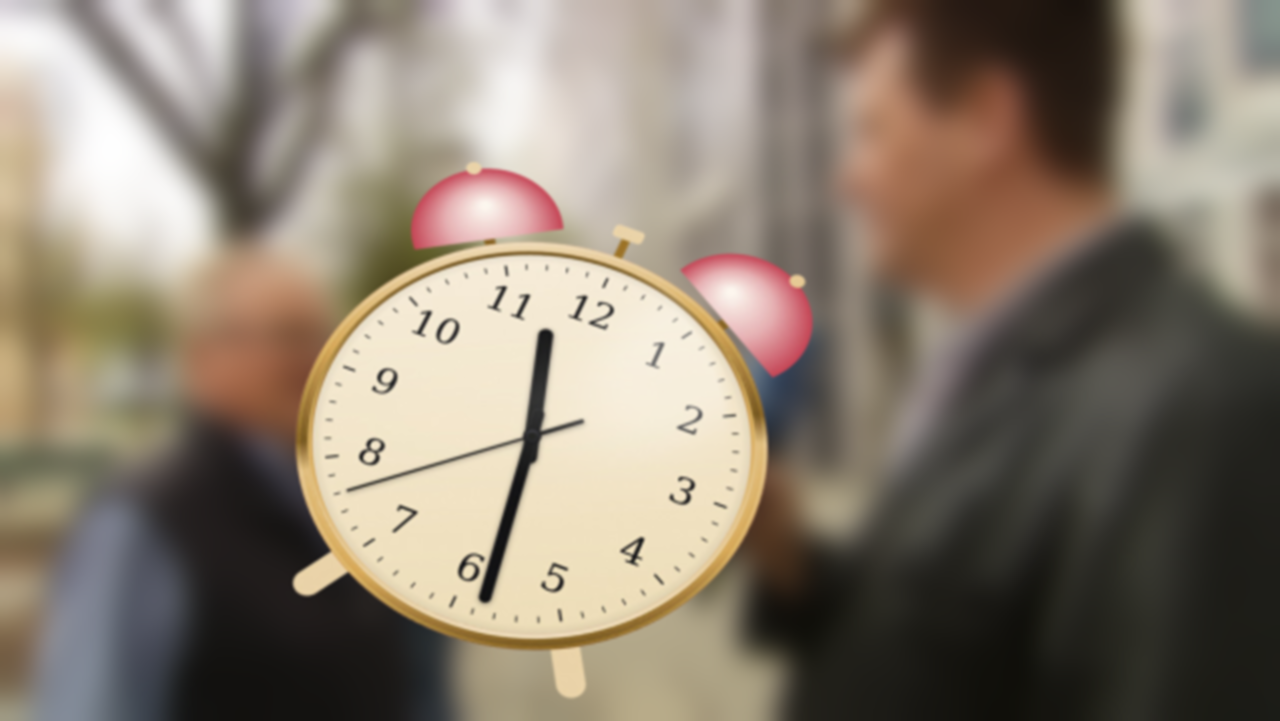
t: h=11 m=28 s=38
